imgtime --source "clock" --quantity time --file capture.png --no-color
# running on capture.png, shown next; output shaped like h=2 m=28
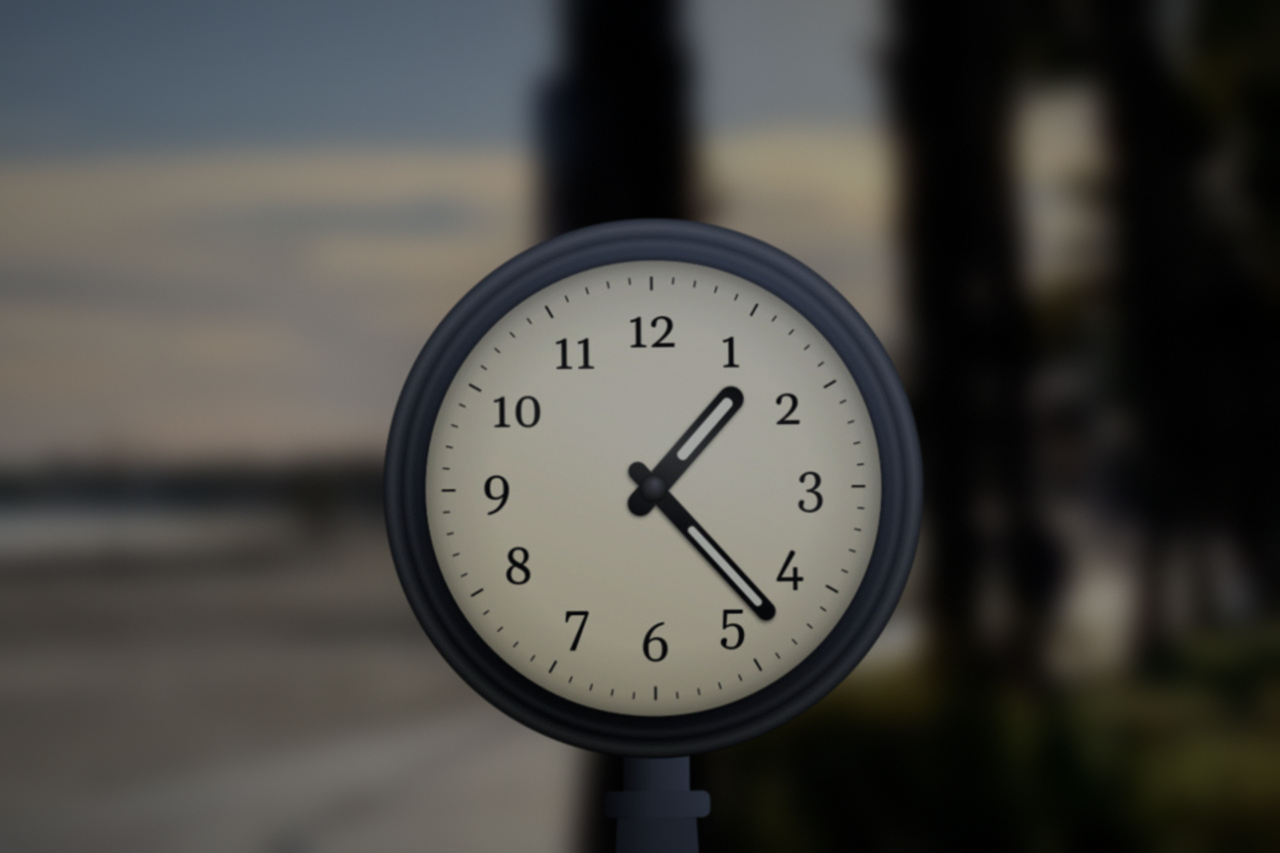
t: h=1 m=23
